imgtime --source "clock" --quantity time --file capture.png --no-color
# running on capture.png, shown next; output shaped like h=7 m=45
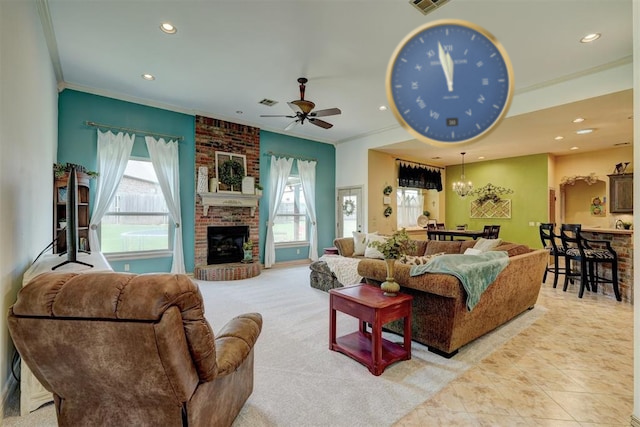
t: h=11 m=58
